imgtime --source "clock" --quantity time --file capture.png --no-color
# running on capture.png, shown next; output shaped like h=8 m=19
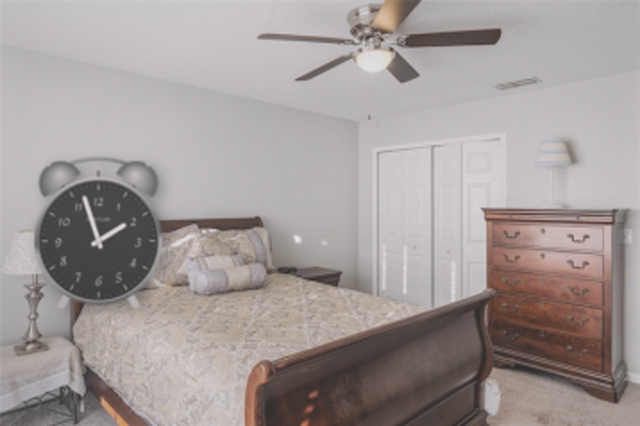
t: h=1 m=57
